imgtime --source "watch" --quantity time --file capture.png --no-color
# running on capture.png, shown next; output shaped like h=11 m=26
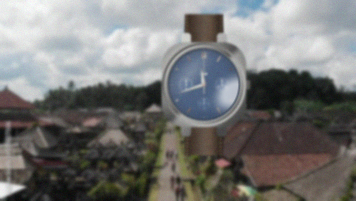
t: h=11 m=42
